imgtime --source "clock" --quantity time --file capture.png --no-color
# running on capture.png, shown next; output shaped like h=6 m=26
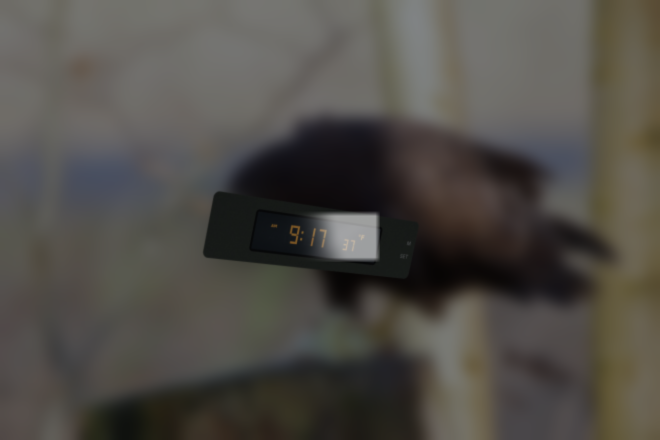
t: h=9 m=17
